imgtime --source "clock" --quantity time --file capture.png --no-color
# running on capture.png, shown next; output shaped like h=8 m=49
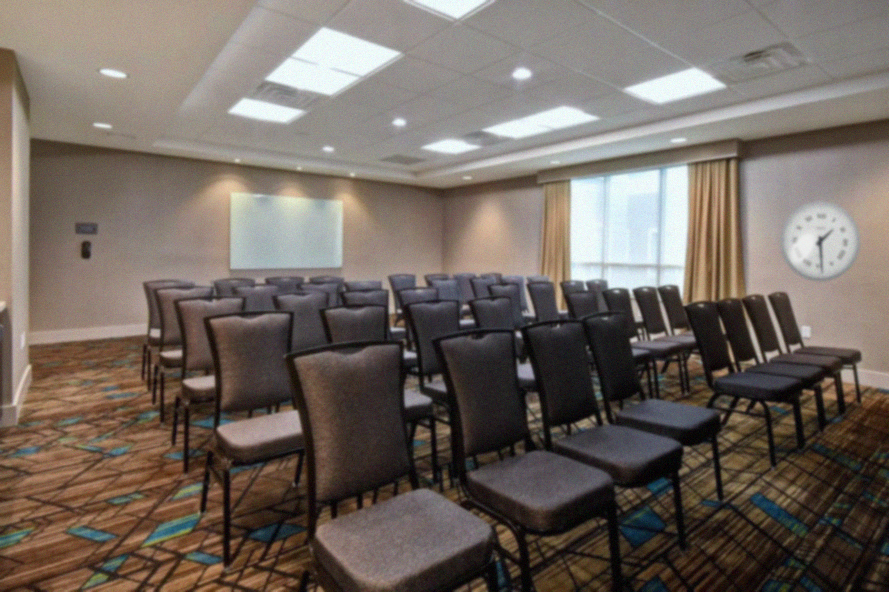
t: h=1 m=29
